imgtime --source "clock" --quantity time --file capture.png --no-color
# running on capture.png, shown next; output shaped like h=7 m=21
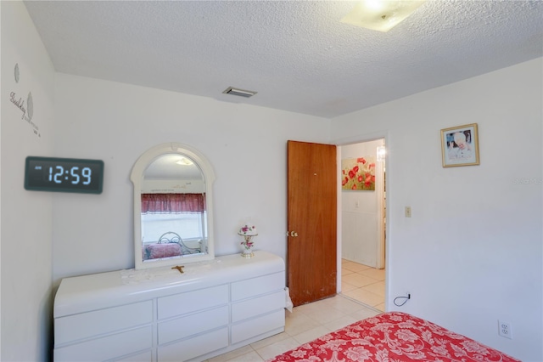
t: h=12 m=59
